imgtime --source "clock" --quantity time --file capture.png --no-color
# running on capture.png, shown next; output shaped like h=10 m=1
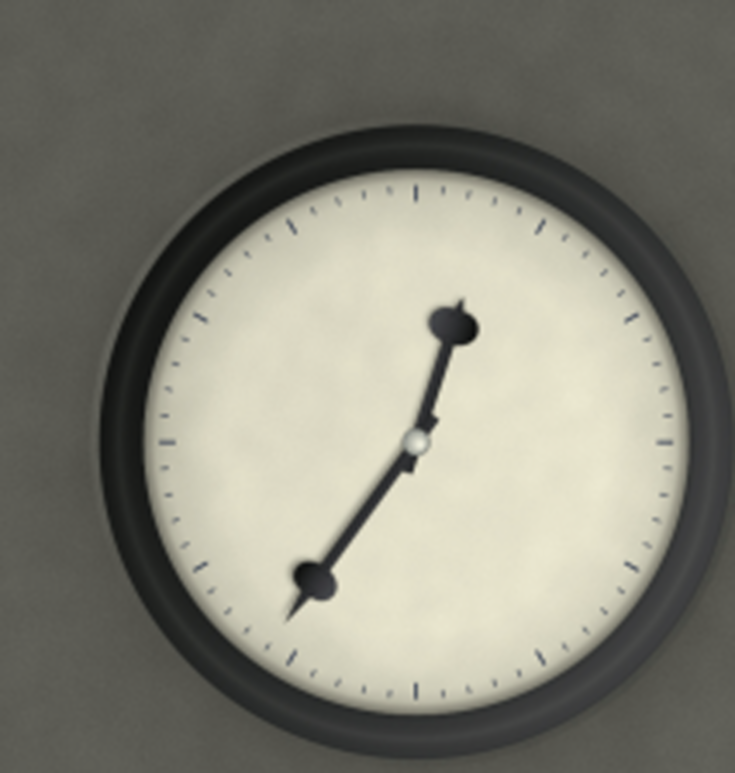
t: h=12 m=36
